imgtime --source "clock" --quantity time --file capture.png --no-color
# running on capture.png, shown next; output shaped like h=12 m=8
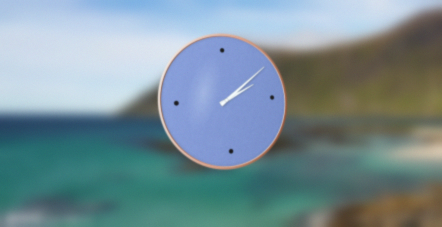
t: h=2 m=9
